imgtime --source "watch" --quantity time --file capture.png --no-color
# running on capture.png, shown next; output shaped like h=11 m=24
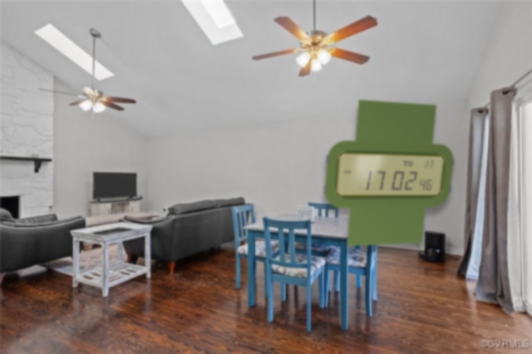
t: h=17 m=2
